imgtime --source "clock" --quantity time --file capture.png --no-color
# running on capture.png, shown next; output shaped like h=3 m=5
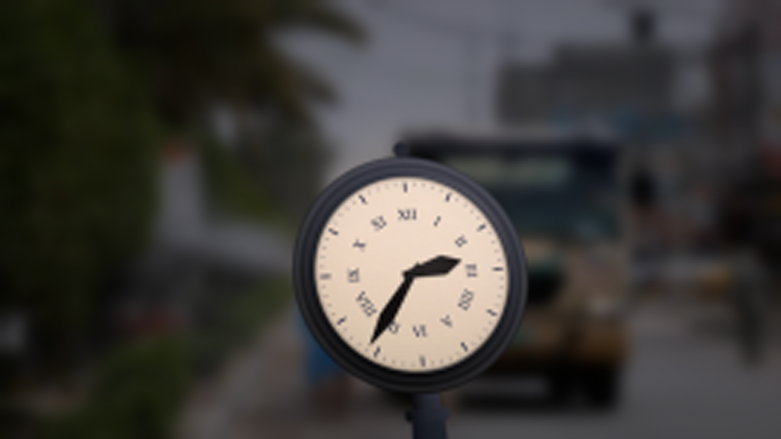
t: h=2 m=36
